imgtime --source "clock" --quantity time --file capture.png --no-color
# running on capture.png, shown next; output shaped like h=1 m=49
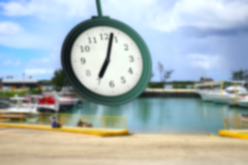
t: h=7 m=3
